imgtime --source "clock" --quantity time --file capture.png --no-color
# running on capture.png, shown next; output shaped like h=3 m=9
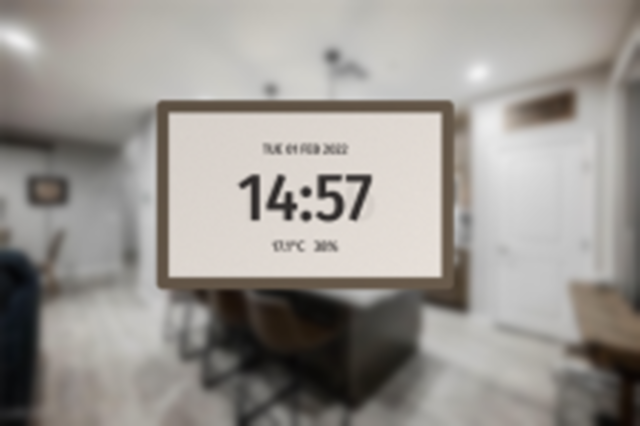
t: h=14 m=57
